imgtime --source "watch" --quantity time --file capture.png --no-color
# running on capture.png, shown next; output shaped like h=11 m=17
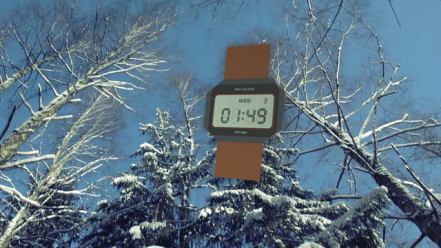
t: h=1 m=49
